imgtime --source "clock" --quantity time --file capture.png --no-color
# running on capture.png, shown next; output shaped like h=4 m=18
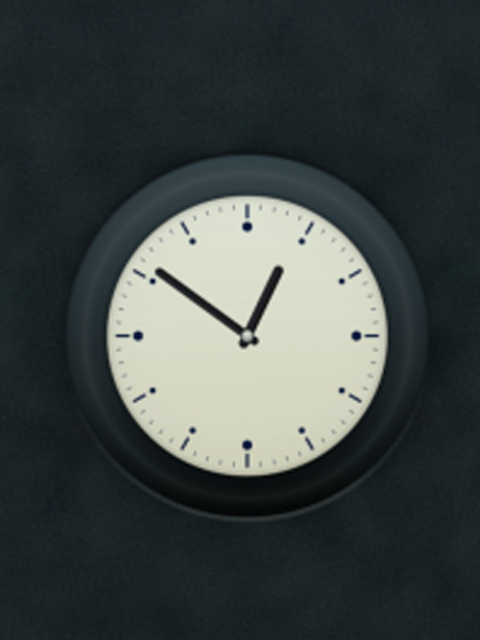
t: h=12 m=51
